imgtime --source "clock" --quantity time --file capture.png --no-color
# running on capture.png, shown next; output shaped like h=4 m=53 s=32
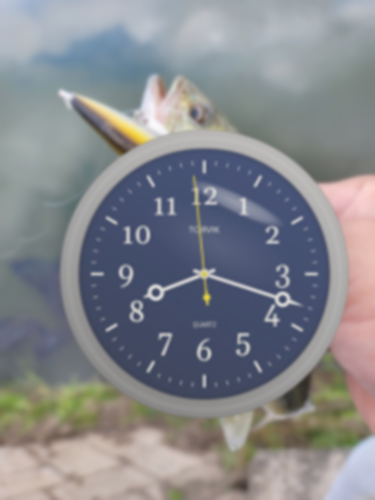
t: h=8 m=17 s=59
